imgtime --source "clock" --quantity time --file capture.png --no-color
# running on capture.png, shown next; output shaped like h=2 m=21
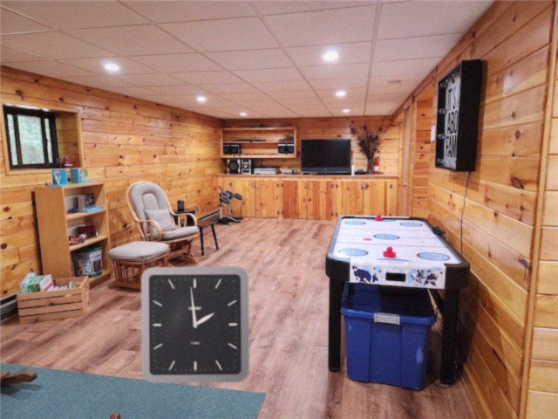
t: h=1 m=59
